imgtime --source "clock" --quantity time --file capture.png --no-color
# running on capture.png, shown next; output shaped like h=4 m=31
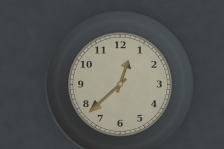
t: h=12 m=38
